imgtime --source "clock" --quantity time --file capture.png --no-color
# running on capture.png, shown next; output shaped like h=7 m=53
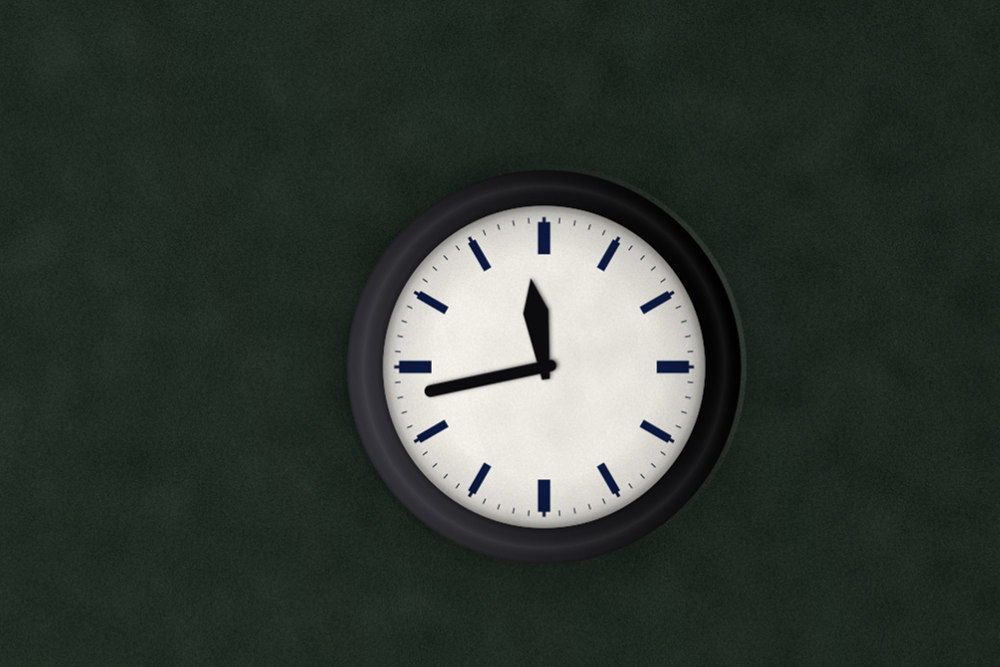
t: h=11 m=43
